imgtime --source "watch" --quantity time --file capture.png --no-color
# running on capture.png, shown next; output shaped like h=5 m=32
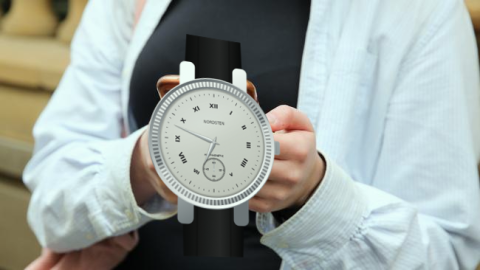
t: h=6 m=48
